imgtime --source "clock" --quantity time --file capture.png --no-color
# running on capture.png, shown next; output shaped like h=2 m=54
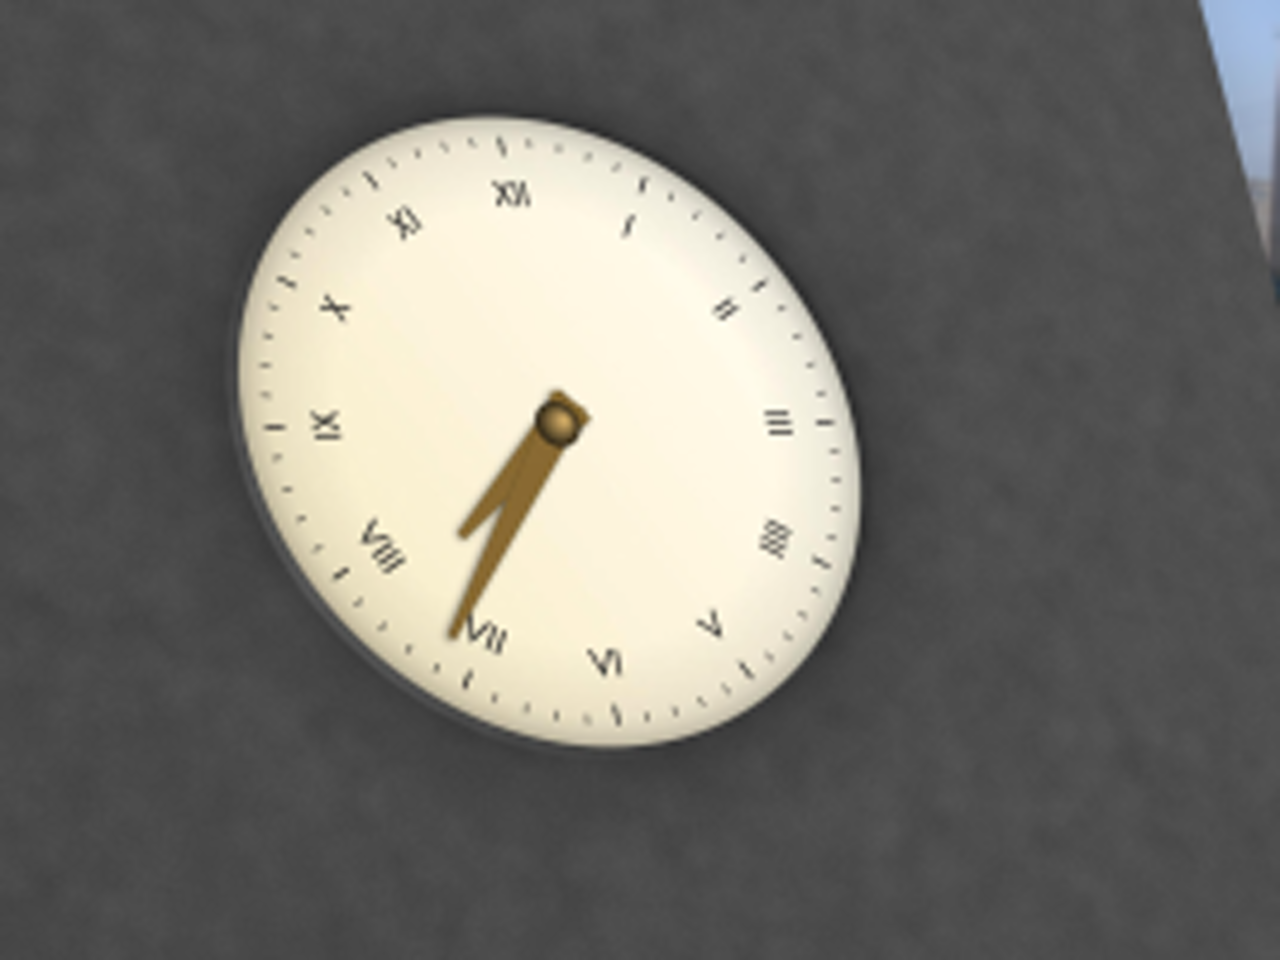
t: h=7 m=36
